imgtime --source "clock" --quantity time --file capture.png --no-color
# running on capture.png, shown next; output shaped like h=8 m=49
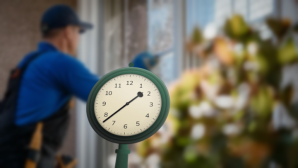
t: h=1 m=38
